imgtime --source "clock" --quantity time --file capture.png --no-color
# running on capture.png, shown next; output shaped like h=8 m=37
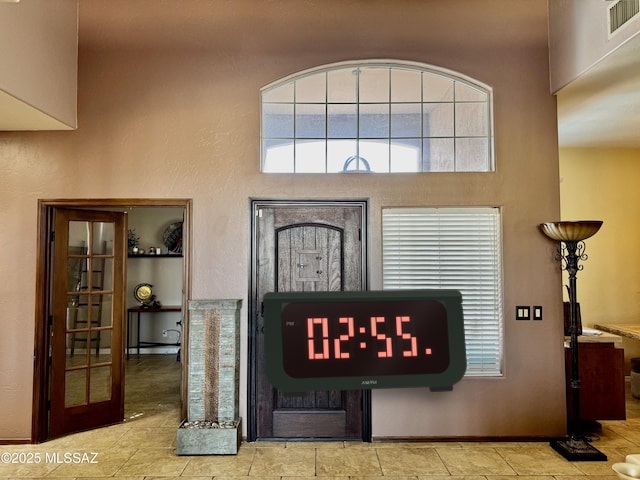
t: h=2 m=55
